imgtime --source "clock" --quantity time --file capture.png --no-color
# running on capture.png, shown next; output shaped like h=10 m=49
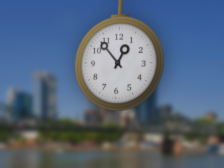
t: h=12 m=53
